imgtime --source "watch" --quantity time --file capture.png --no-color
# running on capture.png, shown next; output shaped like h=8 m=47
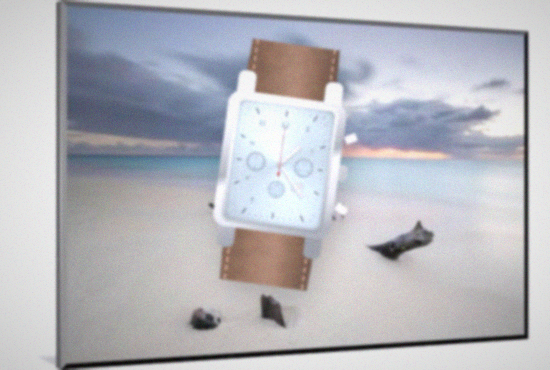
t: h=1 m=23
